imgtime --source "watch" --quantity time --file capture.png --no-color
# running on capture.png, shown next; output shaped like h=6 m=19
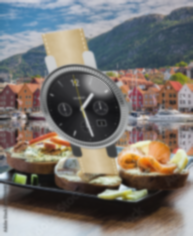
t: h=1 m=29
